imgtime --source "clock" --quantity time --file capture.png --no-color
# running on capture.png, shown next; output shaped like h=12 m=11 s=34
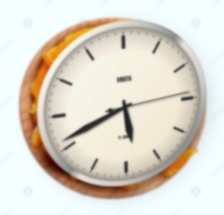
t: h=5 m=41 s=14
